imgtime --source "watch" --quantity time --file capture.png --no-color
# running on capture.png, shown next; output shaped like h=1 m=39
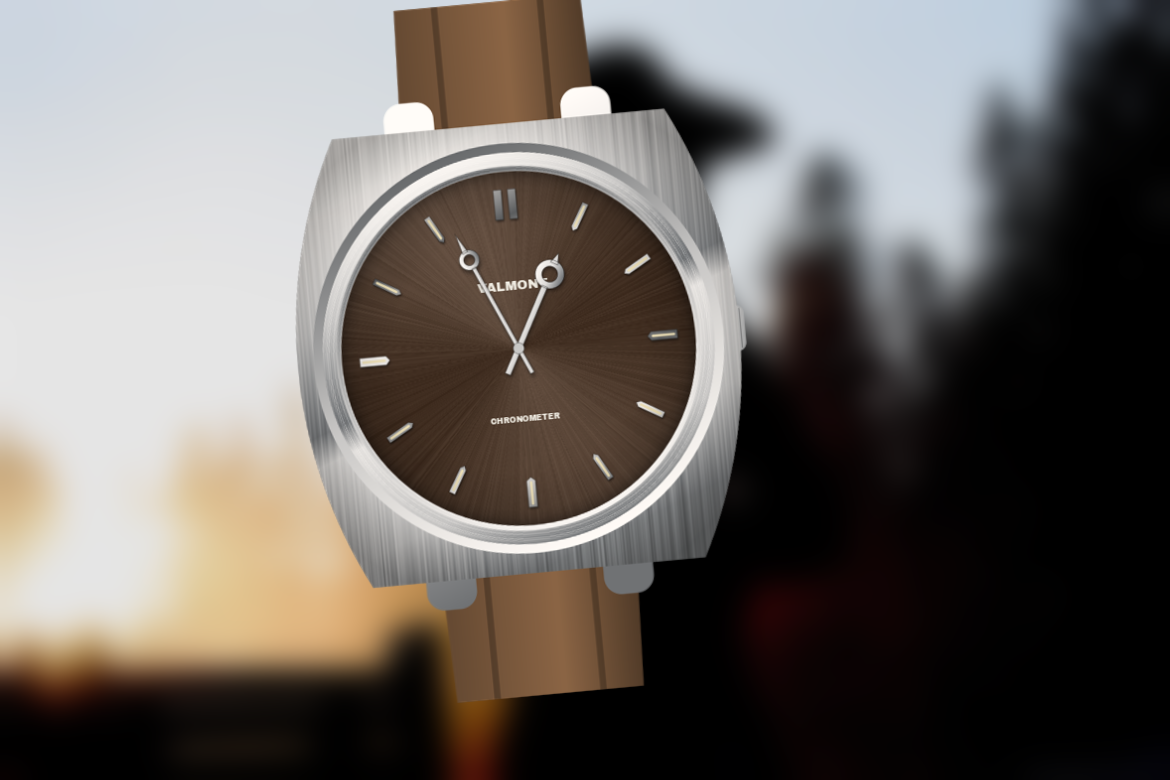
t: h=12 m=56
